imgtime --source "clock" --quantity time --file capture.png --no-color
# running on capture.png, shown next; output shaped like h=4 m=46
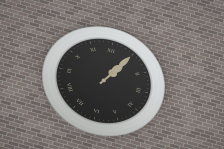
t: h=1 m=5
